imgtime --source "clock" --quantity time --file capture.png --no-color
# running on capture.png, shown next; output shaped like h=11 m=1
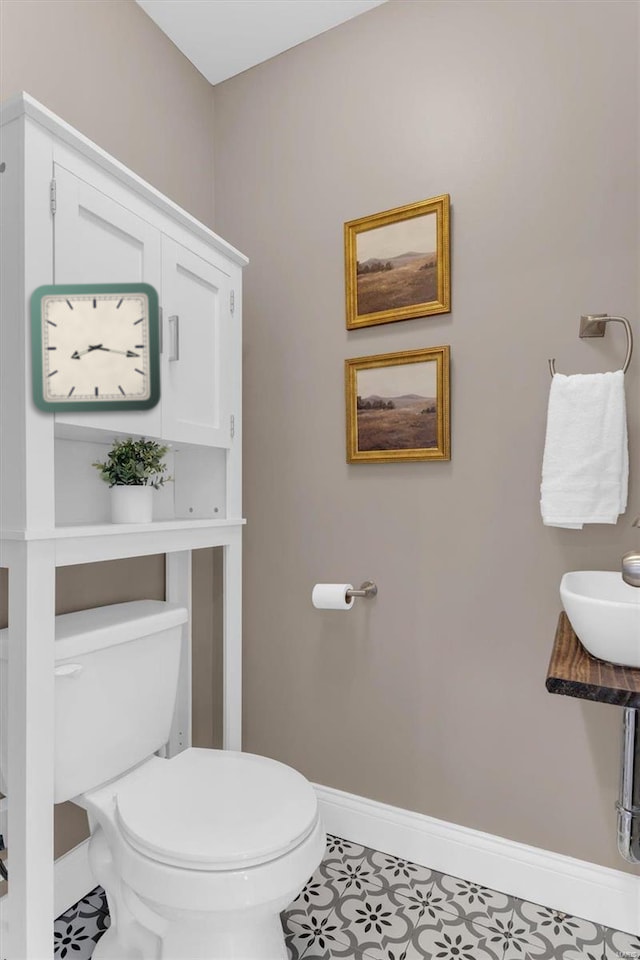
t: h=8 m=17
